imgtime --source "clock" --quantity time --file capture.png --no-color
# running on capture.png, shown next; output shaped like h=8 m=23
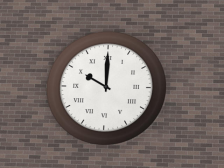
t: h=10 m=0
